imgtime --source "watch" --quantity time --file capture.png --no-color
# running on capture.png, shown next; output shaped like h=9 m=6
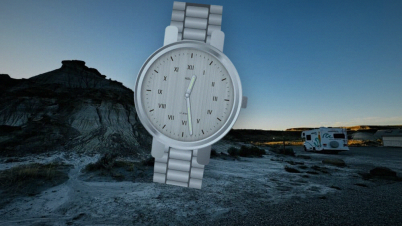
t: h=12 m=28
